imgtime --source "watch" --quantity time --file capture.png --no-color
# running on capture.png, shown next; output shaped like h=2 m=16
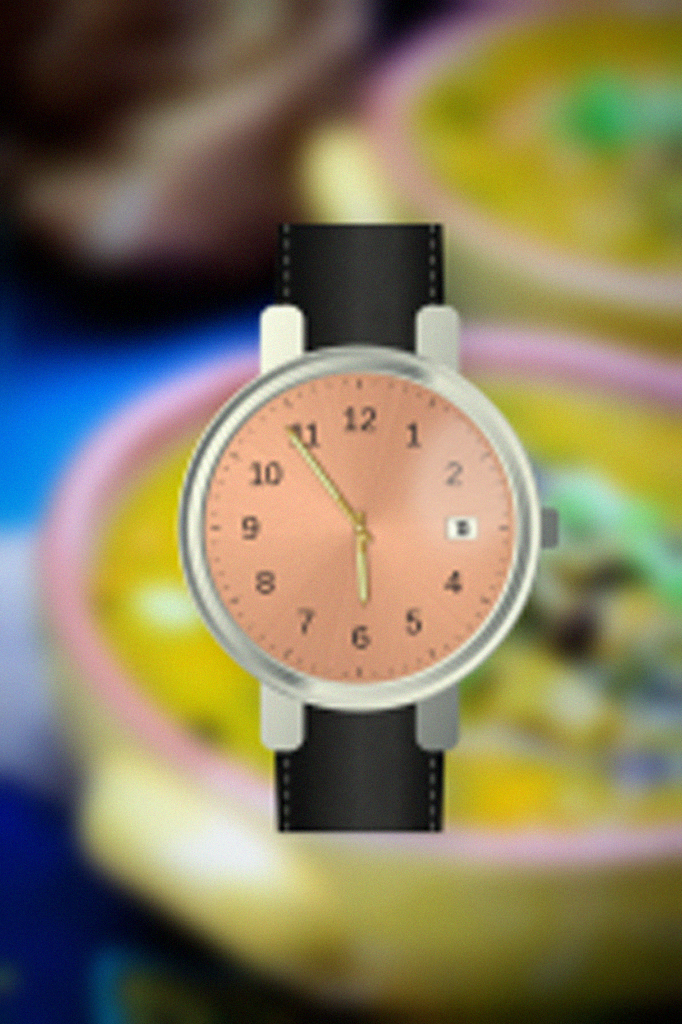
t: h=5 m=54
